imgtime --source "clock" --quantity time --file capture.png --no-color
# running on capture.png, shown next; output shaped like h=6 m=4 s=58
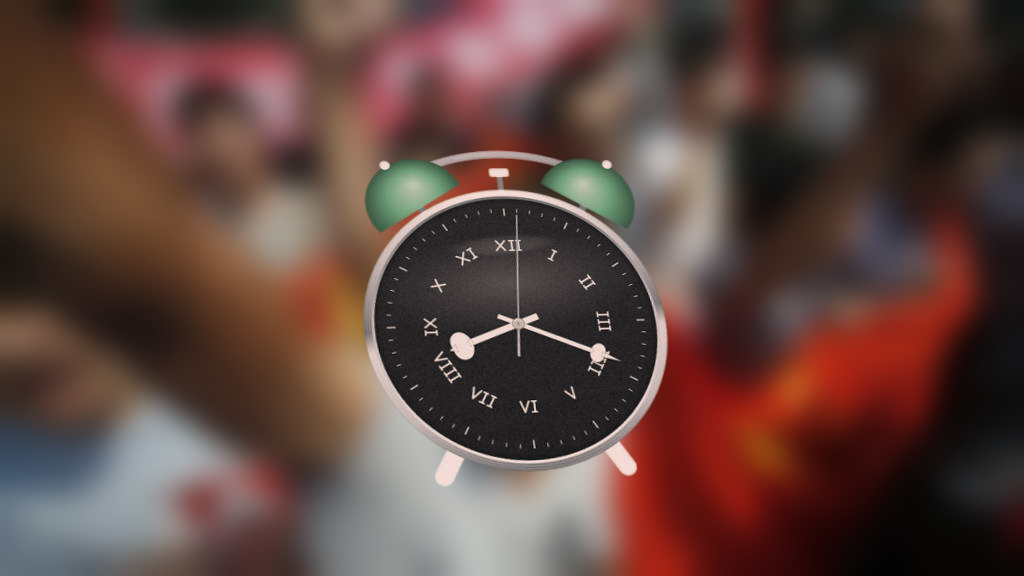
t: h=8 m=19 s=1
